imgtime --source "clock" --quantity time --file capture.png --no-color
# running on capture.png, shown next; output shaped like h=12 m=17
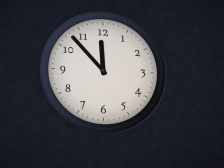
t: h=11 m=53
